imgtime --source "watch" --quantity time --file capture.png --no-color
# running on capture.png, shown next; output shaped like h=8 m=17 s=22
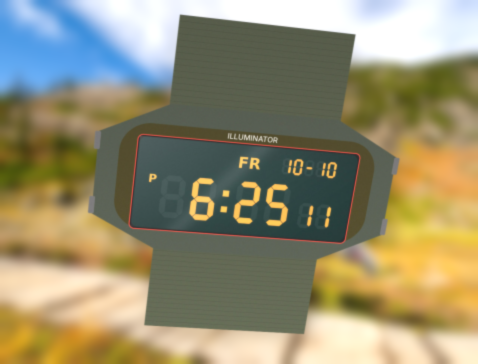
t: h=6 m=25 s=11
